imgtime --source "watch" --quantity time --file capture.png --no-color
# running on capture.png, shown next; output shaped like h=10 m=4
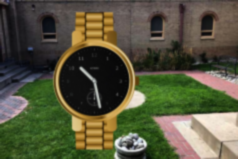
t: h=10 m=28
